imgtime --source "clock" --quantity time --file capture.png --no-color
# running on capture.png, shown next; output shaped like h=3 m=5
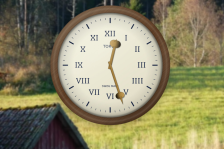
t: h=12 m=27
